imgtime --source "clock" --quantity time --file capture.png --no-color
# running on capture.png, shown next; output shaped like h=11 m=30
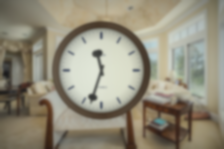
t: h=11 m=33
